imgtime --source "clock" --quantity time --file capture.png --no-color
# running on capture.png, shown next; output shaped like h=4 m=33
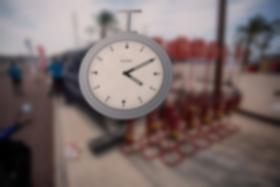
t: h=4 m=10
